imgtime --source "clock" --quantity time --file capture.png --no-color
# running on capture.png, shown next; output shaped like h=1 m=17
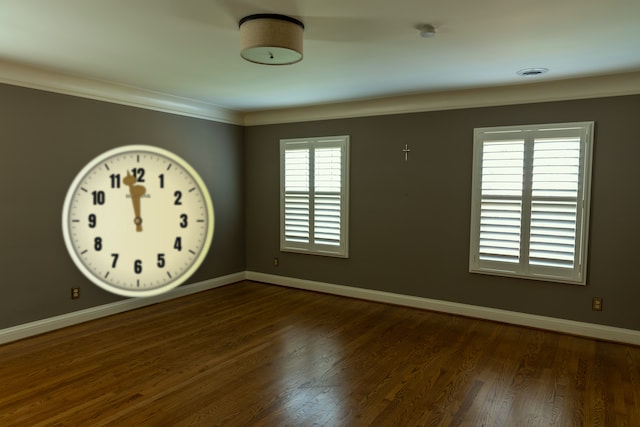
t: h=11 m=58
